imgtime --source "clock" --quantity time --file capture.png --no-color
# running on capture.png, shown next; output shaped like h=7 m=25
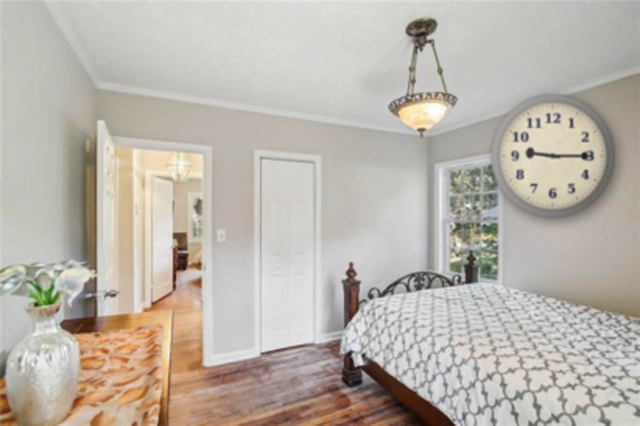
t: h=9 m=15
